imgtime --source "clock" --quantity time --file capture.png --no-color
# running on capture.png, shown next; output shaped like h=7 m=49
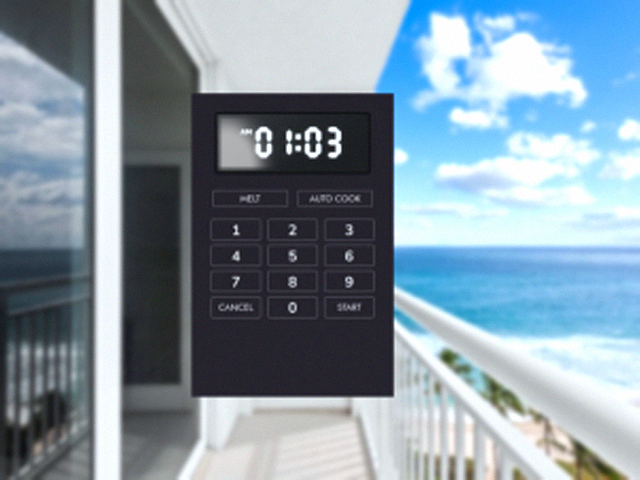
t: h=1 m=3
